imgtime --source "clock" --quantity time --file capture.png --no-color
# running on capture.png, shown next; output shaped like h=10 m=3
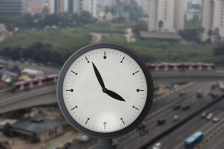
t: h=3 m=56
